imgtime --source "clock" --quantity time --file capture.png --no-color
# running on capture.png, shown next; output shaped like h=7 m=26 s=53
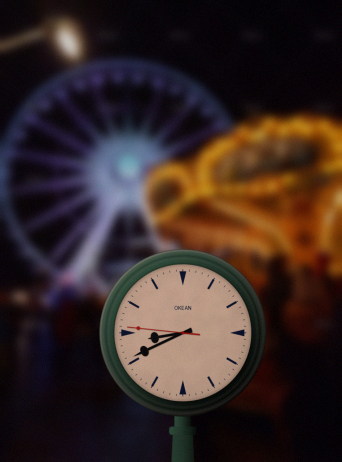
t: h=8 m=40 s=46
